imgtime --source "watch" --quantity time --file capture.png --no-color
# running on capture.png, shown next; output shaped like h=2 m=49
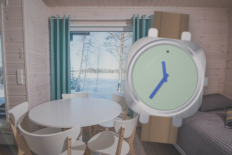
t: h=11 m=35
